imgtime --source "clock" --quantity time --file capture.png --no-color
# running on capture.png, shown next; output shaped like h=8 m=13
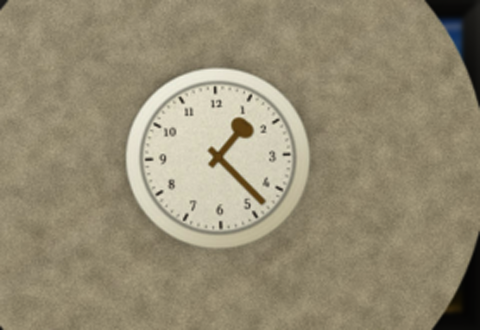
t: h=1 m=23
